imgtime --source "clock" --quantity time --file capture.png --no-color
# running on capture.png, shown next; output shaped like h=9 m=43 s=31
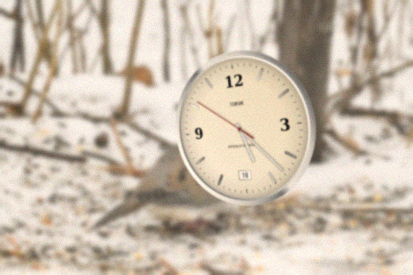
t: h=5 m=22 s=51
